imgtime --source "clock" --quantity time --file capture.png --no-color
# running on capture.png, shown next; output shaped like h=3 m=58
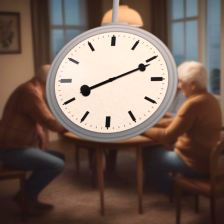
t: h=8 m=11
